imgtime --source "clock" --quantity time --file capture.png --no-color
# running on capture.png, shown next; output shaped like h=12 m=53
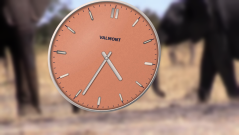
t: h=4 m=34
